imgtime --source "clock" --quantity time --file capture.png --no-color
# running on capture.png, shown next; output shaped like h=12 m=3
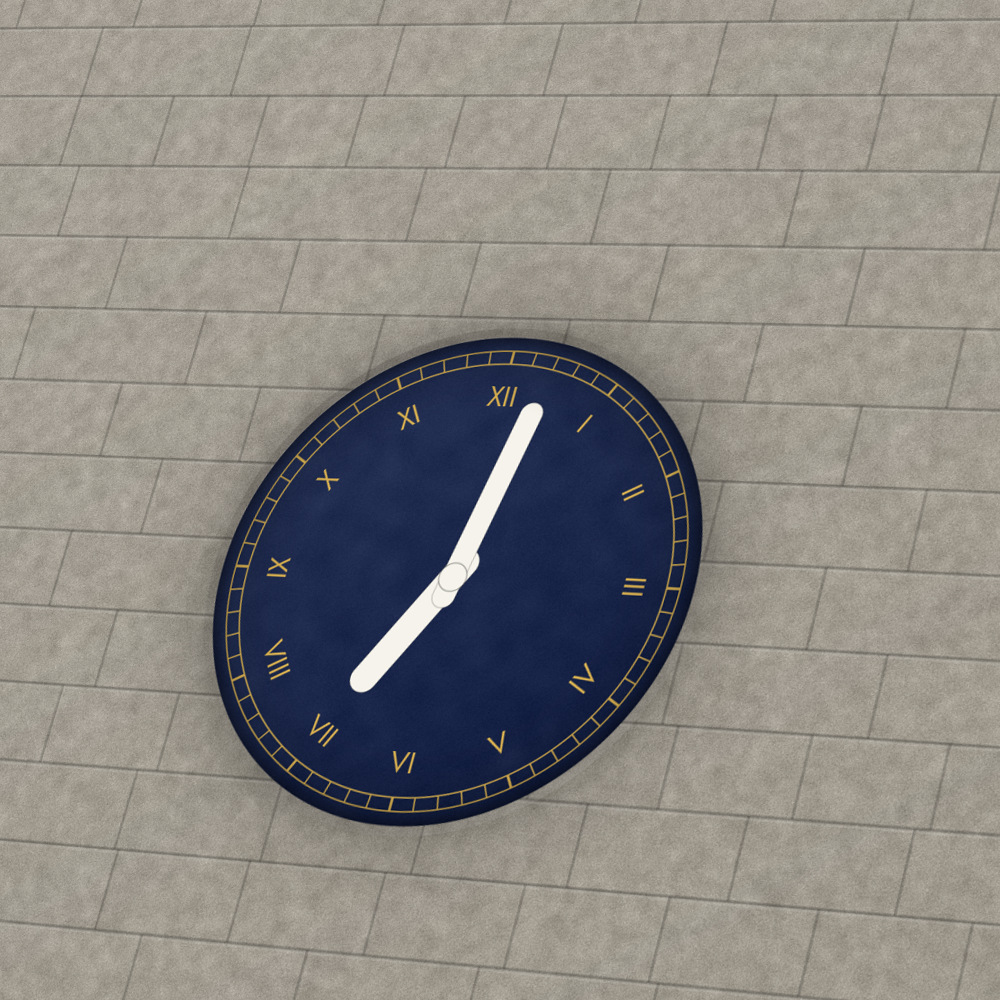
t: h=7 m=2
